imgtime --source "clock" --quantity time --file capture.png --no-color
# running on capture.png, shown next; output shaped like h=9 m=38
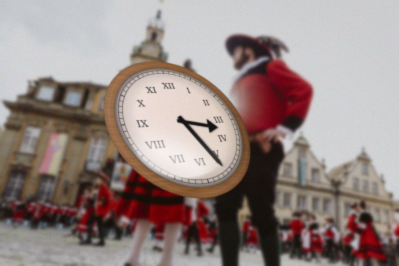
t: h=3 m=26
